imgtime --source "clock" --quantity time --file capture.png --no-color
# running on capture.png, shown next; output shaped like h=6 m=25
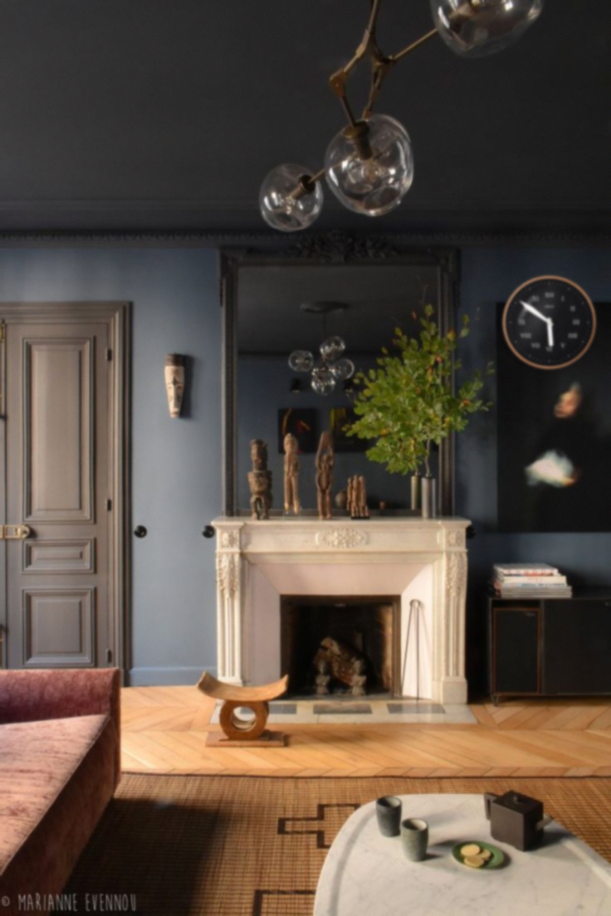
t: h=5 m=51
